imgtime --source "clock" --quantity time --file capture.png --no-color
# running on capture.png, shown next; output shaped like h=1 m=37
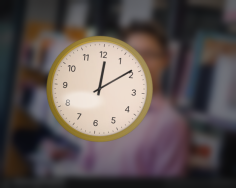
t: h=12 m=9
